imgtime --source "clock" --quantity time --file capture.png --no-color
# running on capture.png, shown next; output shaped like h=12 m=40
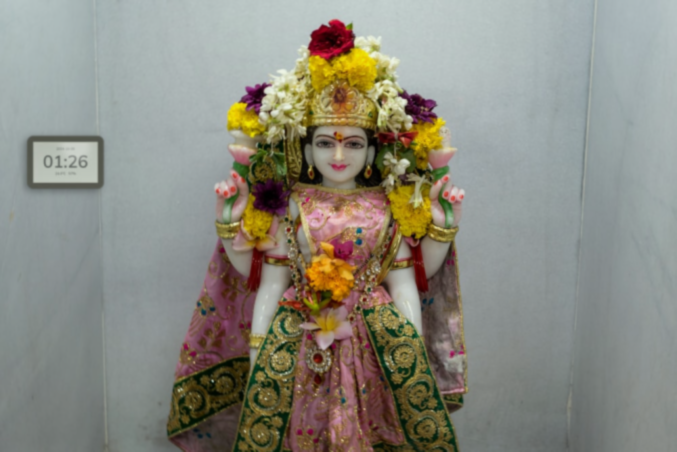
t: h=1 m=26
